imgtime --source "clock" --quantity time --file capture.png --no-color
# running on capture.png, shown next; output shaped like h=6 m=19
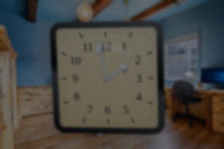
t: h=1 m=58
